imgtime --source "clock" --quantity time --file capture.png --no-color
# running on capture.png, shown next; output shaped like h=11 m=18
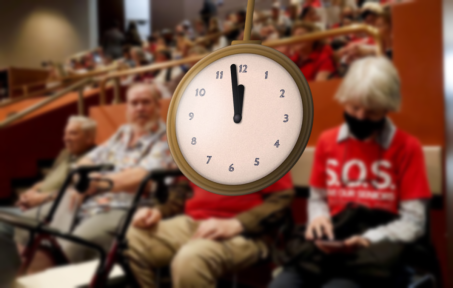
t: h=11 m=58
